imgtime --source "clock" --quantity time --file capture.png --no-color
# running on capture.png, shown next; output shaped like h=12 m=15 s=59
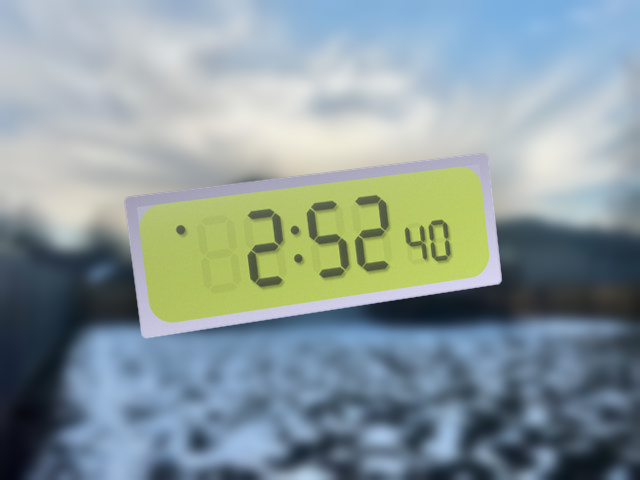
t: h=2 m=52 s=40
